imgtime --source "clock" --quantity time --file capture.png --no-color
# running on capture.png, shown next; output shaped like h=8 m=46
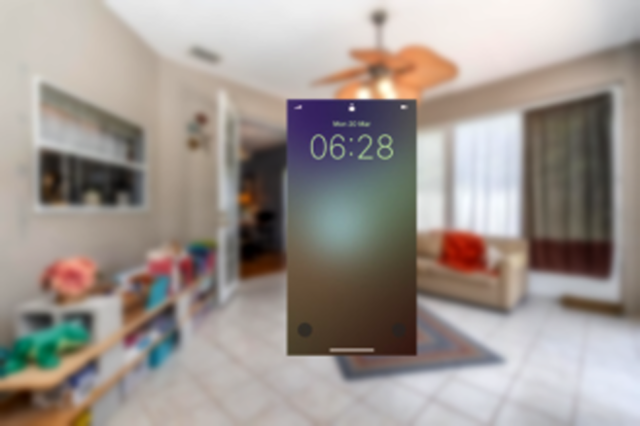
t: h=6 m=28
